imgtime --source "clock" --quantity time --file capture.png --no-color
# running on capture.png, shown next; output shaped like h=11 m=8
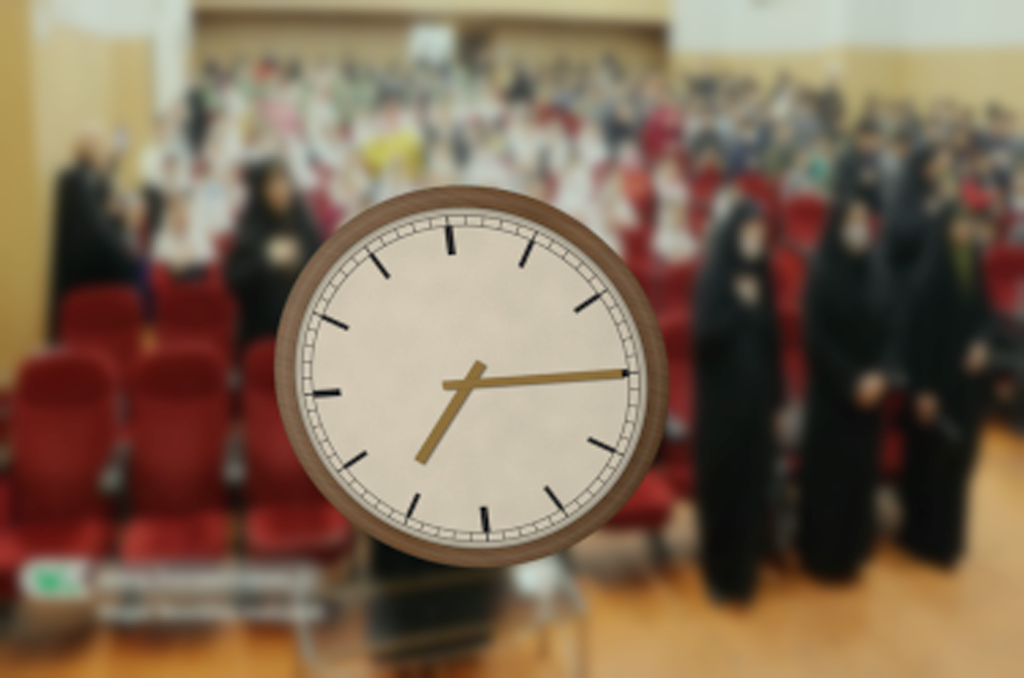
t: h=7 m=15
